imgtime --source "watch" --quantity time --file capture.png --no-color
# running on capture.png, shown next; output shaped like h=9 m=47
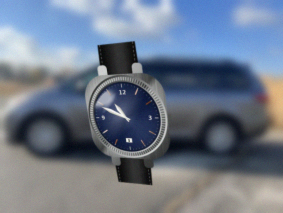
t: h=10 m=49
